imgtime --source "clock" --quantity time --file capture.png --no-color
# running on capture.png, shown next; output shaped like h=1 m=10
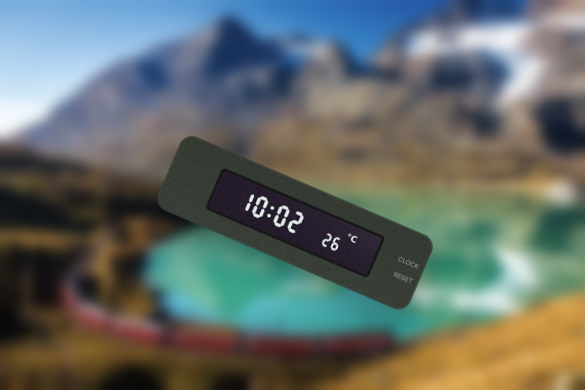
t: h=10 m=2
